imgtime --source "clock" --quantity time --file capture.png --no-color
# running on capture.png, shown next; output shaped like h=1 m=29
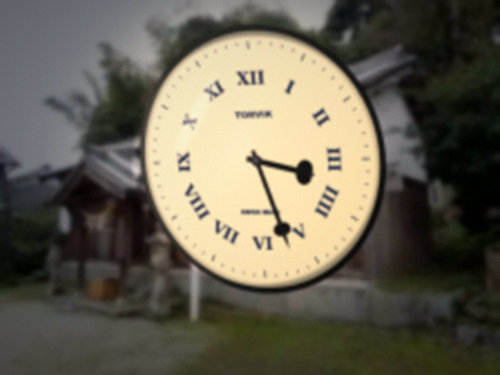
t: h=3 m=27
